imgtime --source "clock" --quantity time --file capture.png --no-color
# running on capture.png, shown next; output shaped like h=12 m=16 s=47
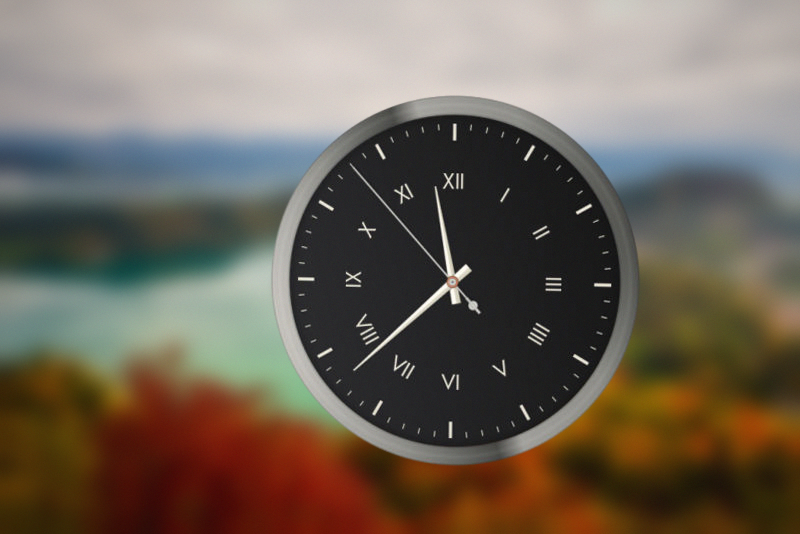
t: h=11 m=37 s=53
